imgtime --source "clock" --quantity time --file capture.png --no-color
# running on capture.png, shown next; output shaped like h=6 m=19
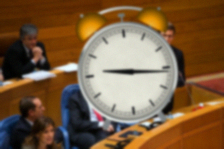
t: h=9 m=16
